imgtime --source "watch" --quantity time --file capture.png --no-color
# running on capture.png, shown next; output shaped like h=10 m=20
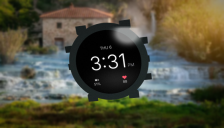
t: h=3 m=31
